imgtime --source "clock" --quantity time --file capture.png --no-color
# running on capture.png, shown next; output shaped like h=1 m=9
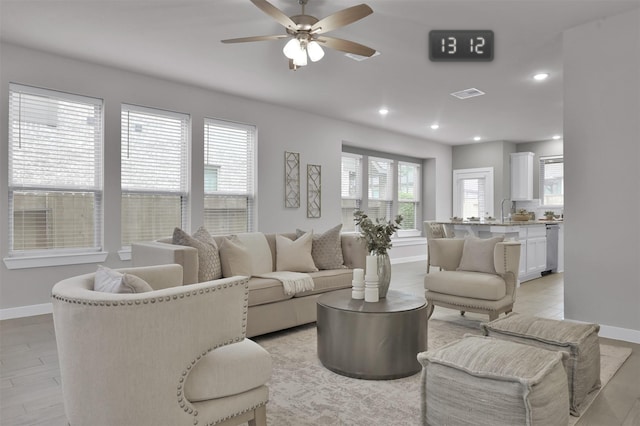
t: h=13 m=12
